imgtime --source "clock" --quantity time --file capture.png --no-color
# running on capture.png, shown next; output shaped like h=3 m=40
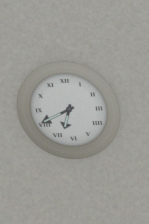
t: h=6 m=41
